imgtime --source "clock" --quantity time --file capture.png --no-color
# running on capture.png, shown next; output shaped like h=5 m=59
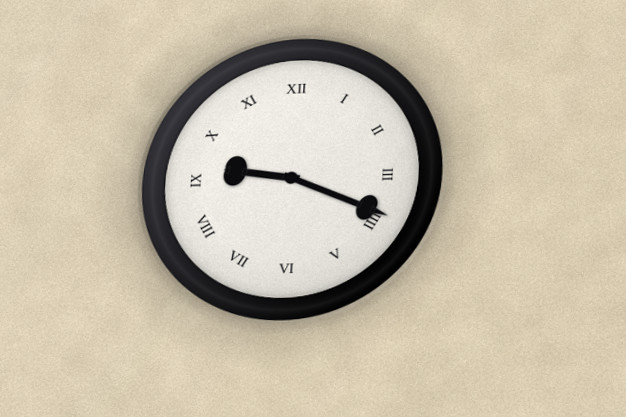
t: h=9 m=19
